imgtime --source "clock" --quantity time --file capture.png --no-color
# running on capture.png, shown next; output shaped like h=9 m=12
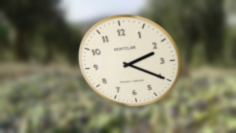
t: h=2 m=20
